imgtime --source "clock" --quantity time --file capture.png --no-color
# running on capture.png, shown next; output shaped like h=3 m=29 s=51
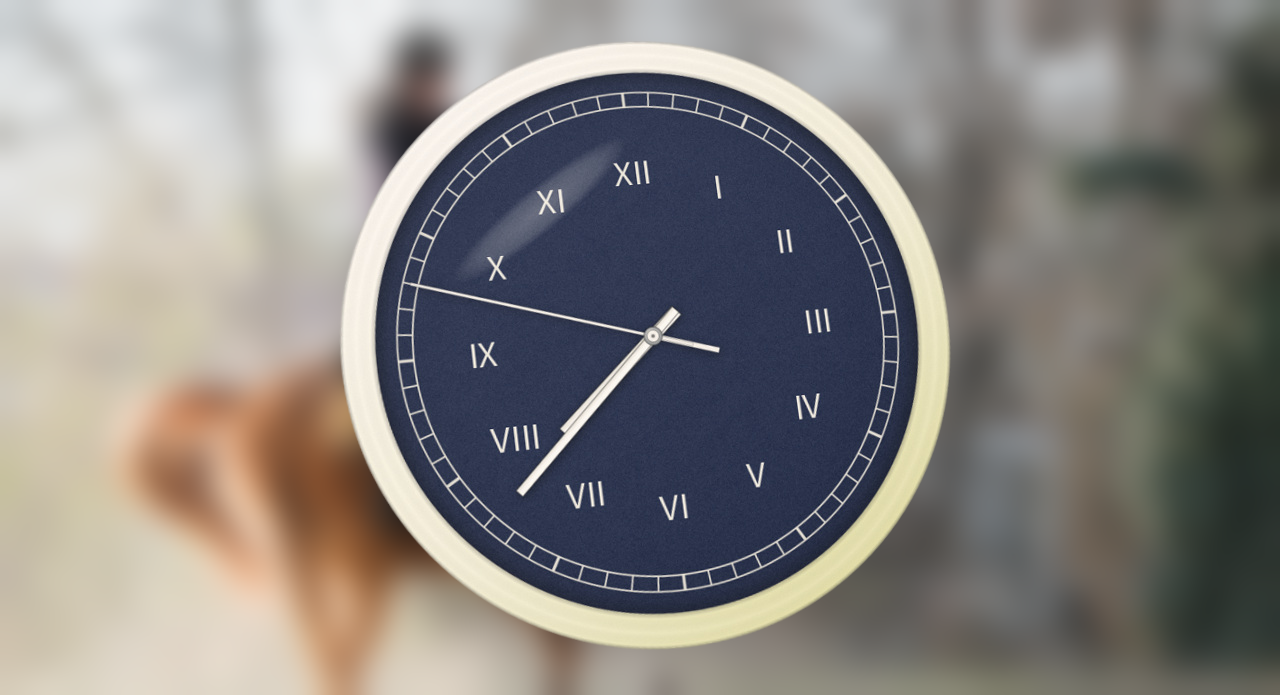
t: h=7 m=37 s=48
